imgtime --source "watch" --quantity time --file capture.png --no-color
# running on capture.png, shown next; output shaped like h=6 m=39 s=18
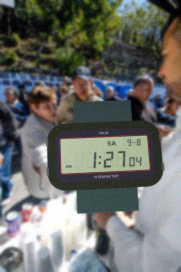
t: h=1 m=27 s=4
